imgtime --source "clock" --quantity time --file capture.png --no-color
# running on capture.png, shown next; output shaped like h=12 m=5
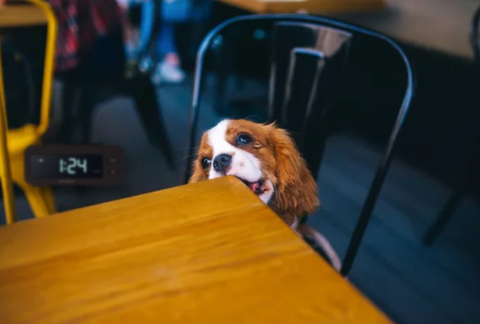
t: h=1 m=24
